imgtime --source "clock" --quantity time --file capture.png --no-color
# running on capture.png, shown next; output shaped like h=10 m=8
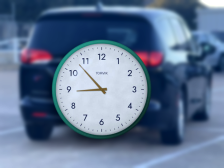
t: h=8 m=53
